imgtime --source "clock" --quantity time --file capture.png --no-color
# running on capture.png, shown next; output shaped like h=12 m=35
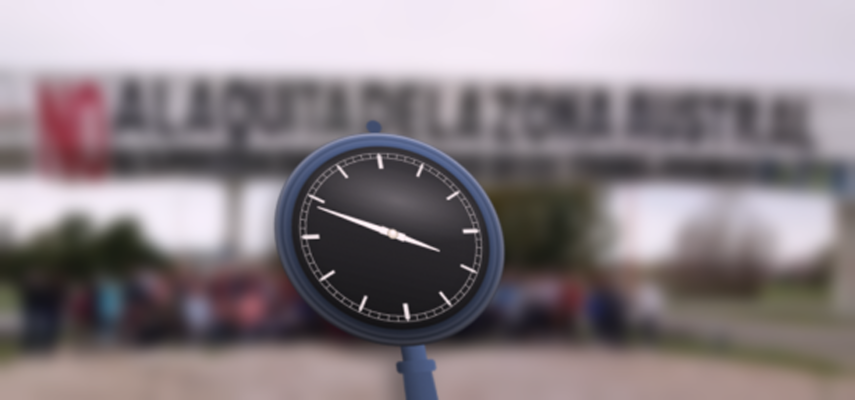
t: h=3 m=49
